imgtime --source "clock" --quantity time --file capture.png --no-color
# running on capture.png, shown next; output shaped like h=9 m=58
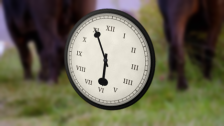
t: h=5 m=55
